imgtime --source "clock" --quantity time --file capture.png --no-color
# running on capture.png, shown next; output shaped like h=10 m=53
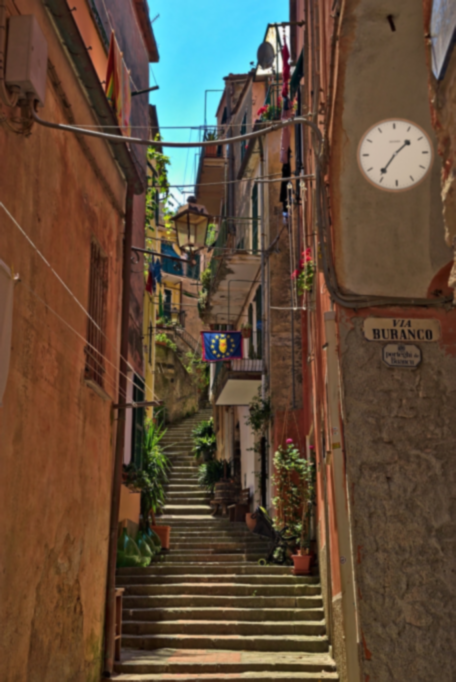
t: h=1 m=36
